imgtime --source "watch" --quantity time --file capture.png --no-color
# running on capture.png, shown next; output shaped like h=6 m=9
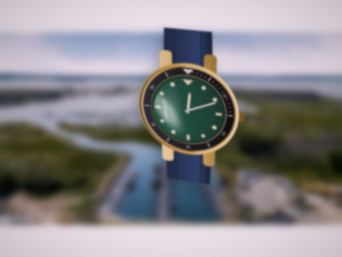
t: h=12 m=11
